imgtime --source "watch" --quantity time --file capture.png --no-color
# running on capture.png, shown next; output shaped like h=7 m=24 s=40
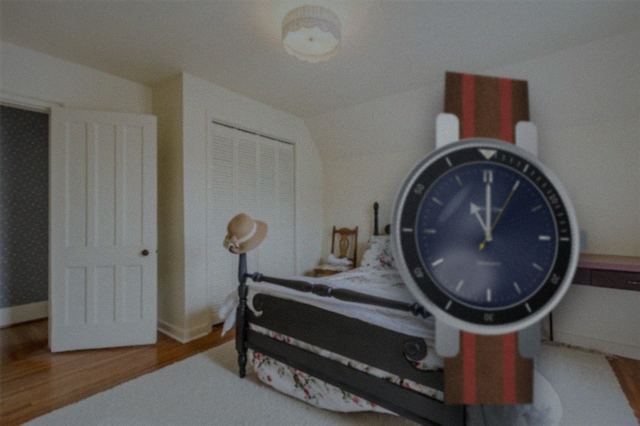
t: h=11 m=0 s=5
